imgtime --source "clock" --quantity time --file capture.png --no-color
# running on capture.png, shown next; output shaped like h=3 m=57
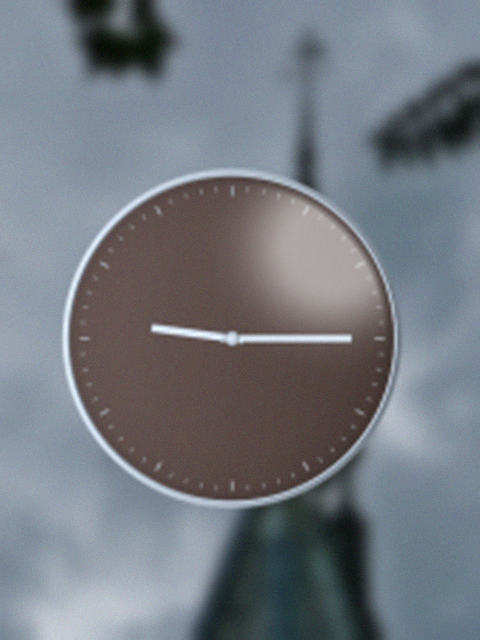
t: h=9 m=15
